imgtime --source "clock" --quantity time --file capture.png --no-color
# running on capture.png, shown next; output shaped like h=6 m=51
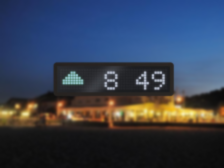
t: h=8 m=49
